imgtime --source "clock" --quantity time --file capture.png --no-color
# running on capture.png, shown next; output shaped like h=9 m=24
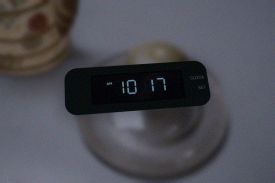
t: h=10 m=17
